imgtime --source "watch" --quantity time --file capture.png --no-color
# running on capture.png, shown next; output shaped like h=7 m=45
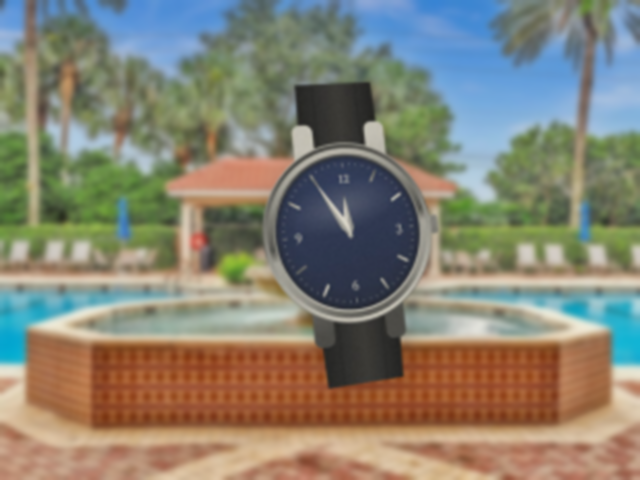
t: h=11 m=55
